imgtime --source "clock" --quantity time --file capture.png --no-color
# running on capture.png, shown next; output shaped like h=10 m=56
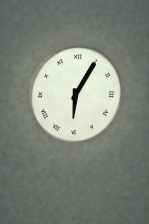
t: h=6 m=5
